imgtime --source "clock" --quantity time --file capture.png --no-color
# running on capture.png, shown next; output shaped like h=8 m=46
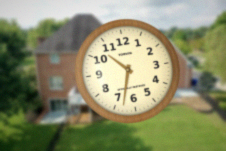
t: h=10 m=33
